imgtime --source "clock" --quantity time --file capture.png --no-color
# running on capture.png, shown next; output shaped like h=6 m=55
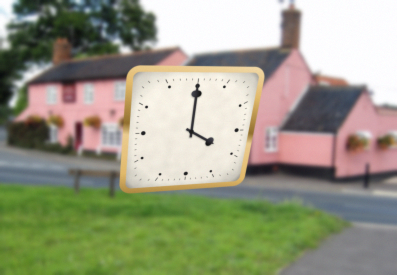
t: h=4 m=0
